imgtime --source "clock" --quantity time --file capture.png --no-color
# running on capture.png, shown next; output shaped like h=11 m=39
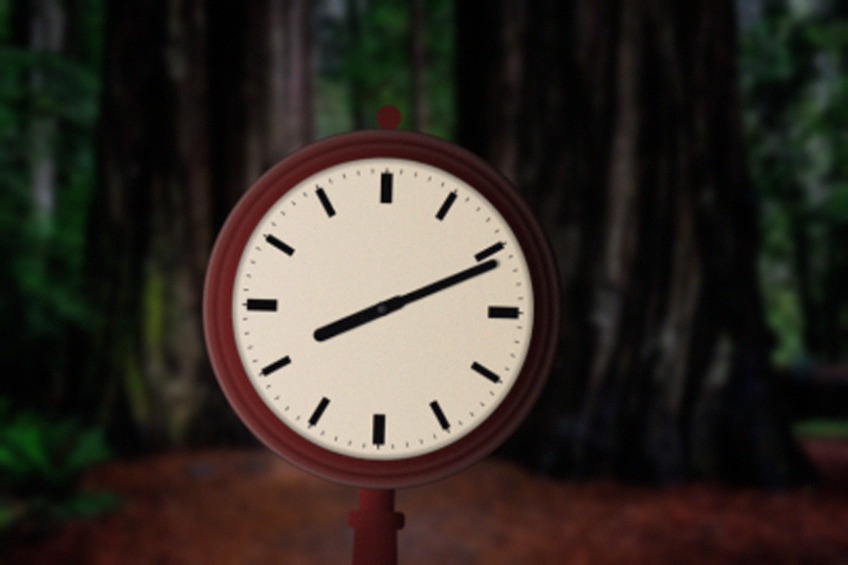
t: h=8 m=11
